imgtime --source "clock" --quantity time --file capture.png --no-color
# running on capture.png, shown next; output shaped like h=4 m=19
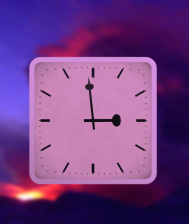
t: h=2 m=59
